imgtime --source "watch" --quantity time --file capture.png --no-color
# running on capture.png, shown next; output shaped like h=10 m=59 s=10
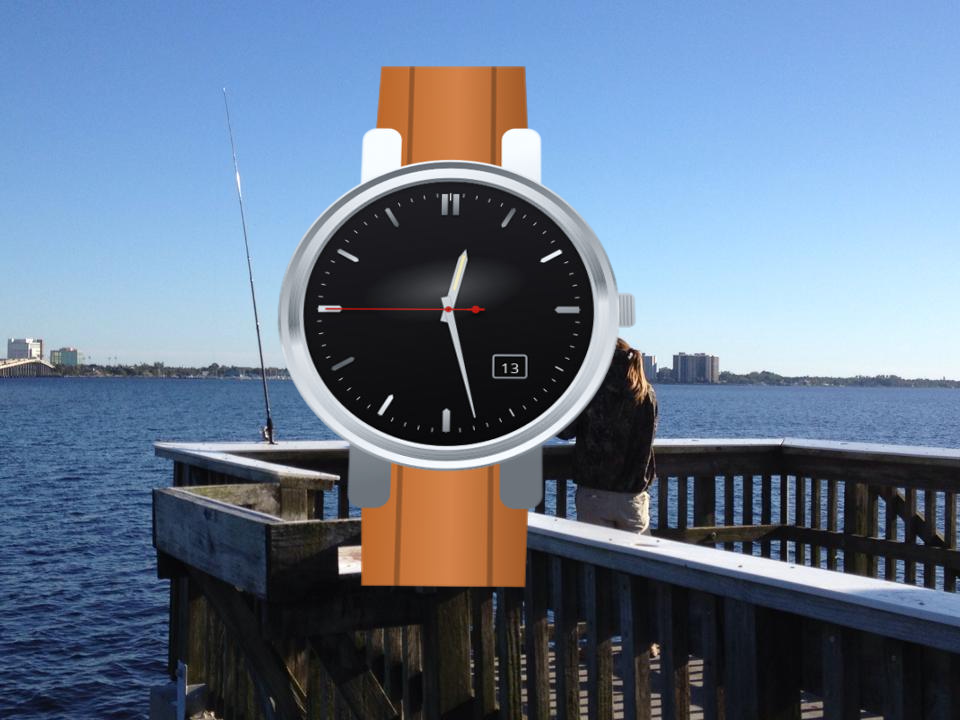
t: h=12 m=27 s=45
